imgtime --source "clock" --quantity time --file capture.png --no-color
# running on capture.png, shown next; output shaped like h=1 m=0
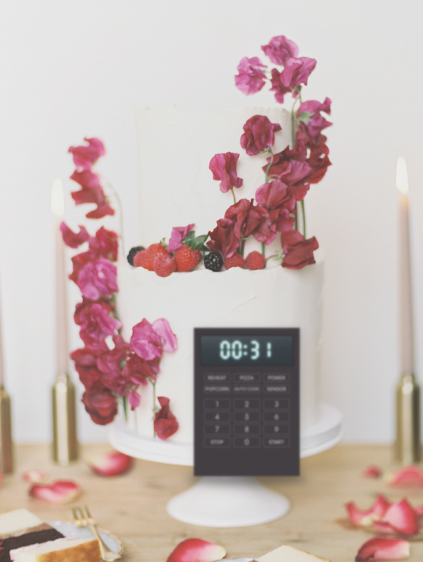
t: h=0 m=31
